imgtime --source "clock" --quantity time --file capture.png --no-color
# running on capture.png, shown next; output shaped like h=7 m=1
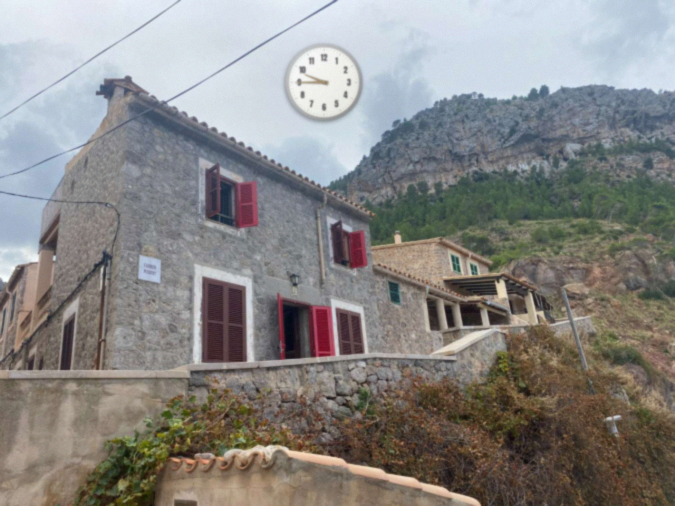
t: h=9 m=45
